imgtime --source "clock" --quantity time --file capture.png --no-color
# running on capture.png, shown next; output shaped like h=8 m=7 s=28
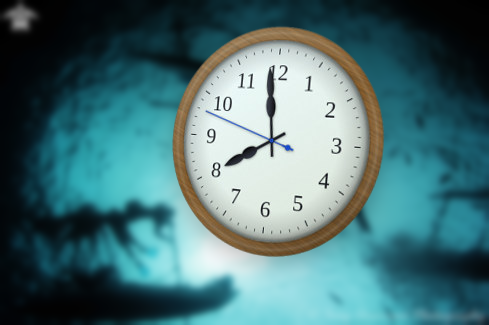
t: h=7 m=58 s=48
